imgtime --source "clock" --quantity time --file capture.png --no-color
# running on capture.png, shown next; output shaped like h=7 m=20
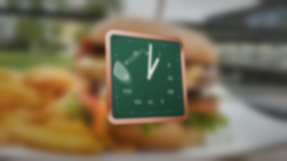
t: h=1 m=1
